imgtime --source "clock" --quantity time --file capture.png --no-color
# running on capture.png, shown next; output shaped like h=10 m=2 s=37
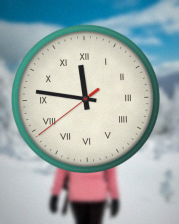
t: h=11 m=46 s=39
